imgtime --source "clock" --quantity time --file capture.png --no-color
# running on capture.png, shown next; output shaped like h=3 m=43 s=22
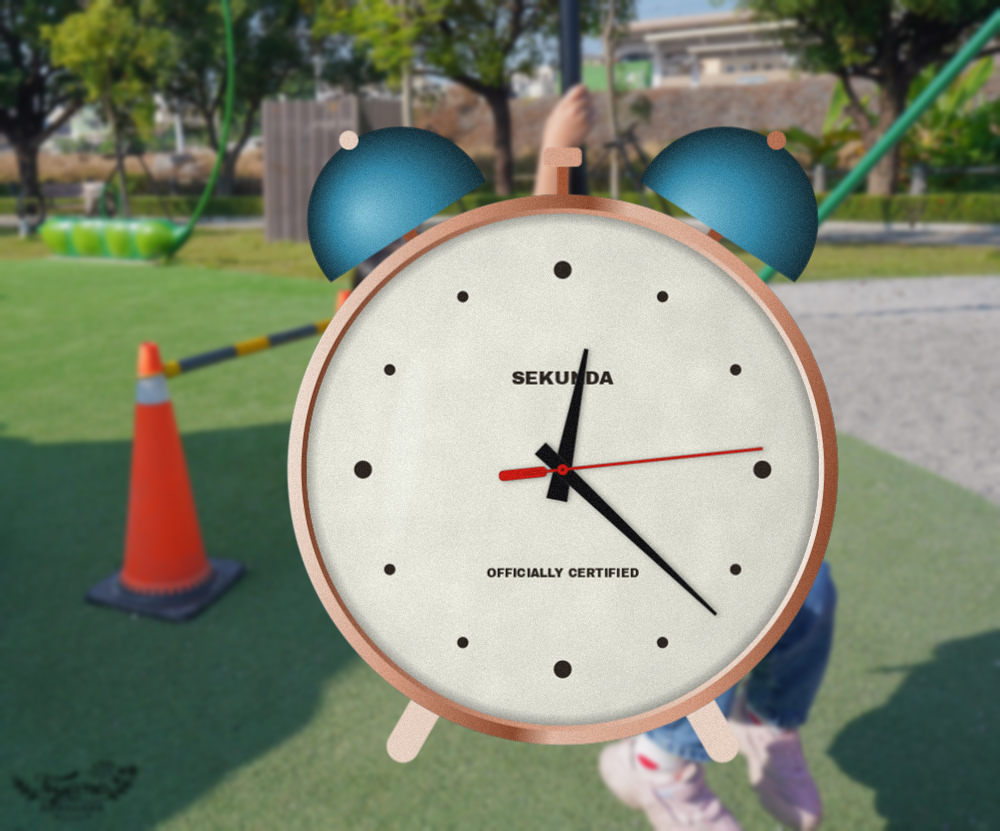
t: h=12 m=22 s=14
